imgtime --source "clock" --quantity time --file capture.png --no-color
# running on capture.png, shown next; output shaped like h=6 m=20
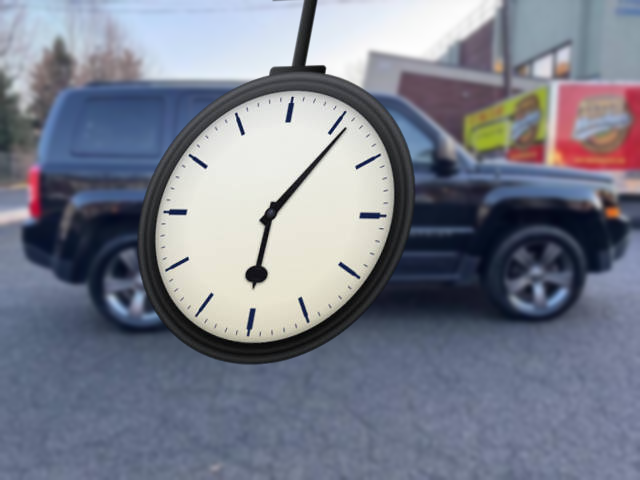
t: h=6 m=6
